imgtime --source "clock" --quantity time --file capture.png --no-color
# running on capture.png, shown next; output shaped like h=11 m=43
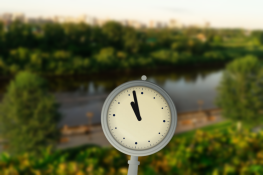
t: h=10 m=57
